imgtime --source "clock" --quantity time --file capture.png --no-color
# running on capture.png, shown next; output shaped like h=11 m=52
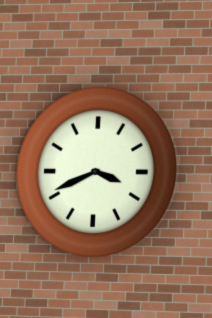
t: h=3 m=41
